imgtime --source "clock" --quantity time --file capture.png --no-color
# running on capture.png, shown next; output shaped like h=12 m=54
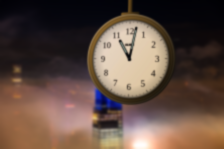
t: h=11 m=2
